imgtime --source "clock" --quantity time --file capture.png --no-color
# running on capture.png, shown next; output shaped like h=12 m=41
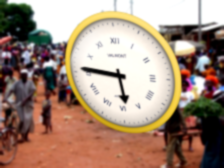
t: h=5 m=46
